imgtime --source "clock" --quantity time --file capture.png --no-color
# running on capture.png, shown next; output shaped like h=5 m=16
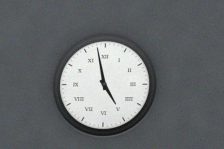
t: h=4 m=58
